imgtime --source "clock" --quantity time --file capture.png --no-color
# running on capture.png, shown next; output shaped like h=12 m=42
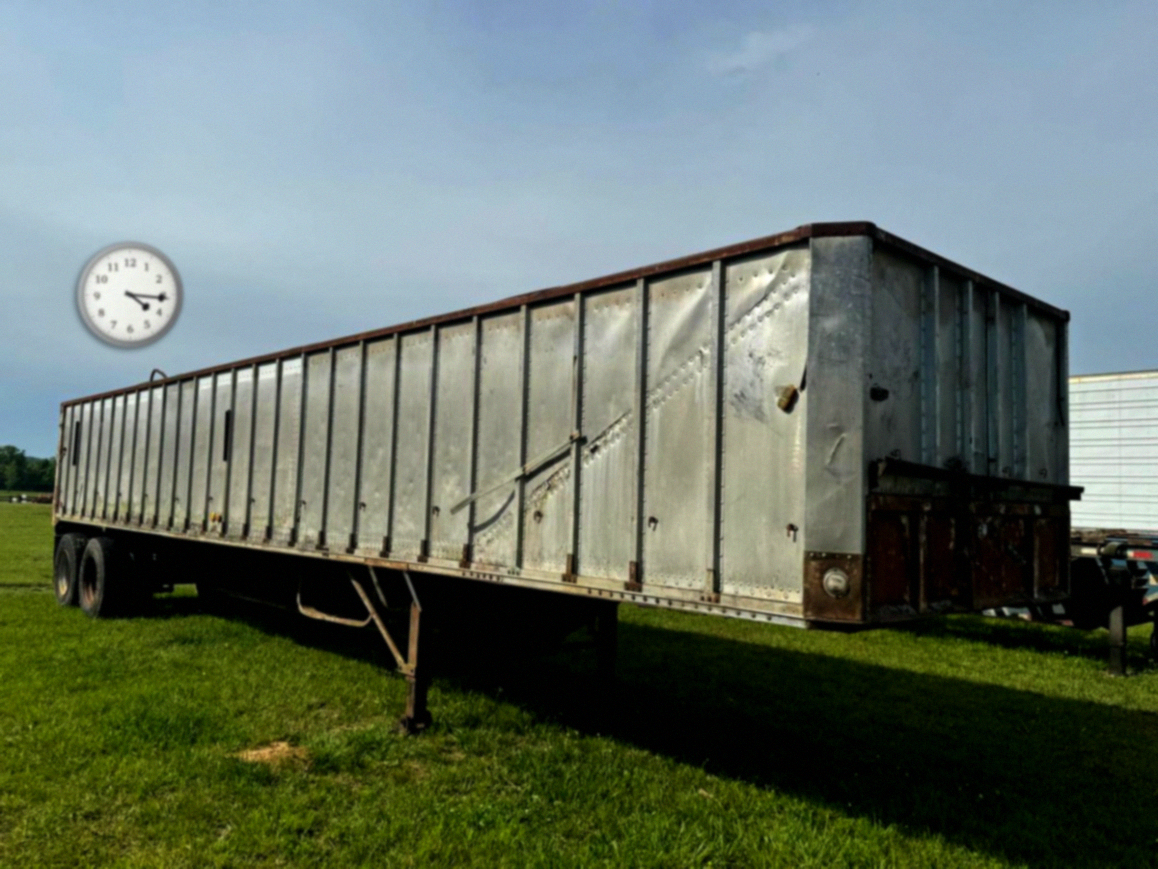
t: h=4 m=16
